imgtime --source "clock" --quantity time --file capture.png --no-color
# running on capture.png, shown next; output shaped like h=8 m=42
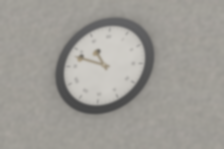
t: h=10 m=48
